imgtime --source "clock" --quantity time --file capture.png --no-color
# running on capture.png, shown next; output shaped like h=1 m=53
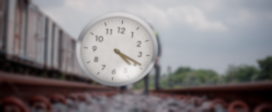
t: h=4 m=19
